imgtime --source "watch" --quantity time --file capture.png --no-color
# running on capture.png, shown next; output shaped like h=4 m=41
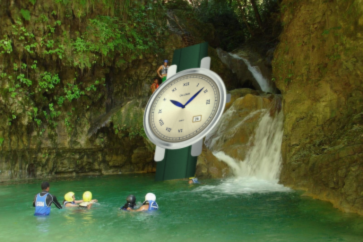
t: h=10 m=8
